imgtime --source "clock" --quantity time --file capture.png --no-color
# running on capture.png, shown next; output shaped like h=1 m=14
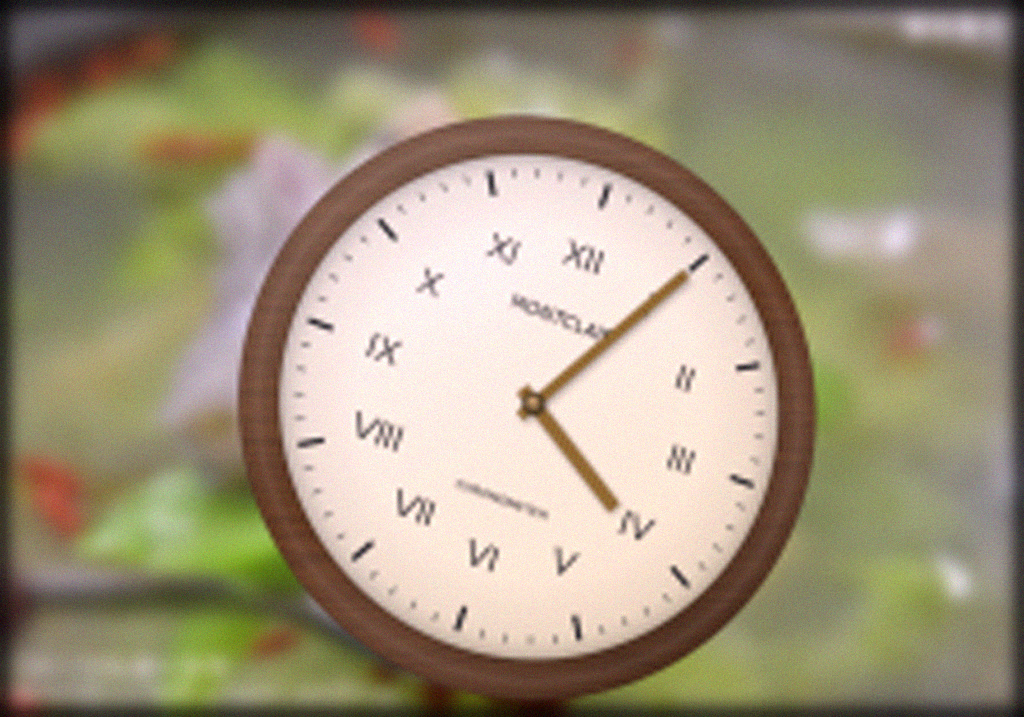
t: h=4 m=5
